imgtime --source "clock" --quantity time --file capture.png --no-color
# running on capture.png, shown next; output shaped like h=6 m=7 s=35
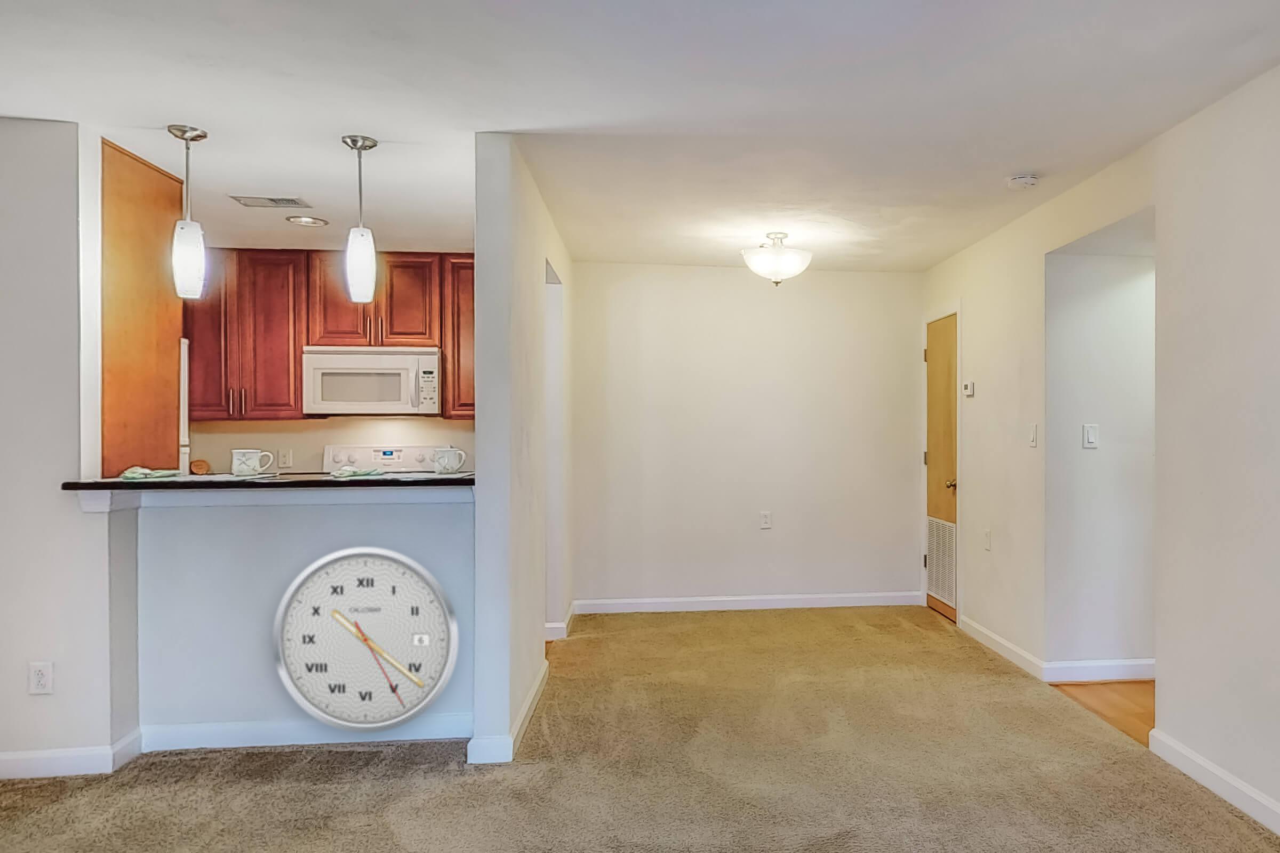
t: h=10 m=21 s=25
